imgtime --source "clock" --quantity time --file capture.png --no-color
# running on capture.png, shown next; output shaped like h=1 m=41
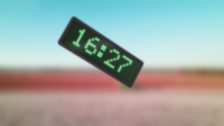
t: h=16 m=27
